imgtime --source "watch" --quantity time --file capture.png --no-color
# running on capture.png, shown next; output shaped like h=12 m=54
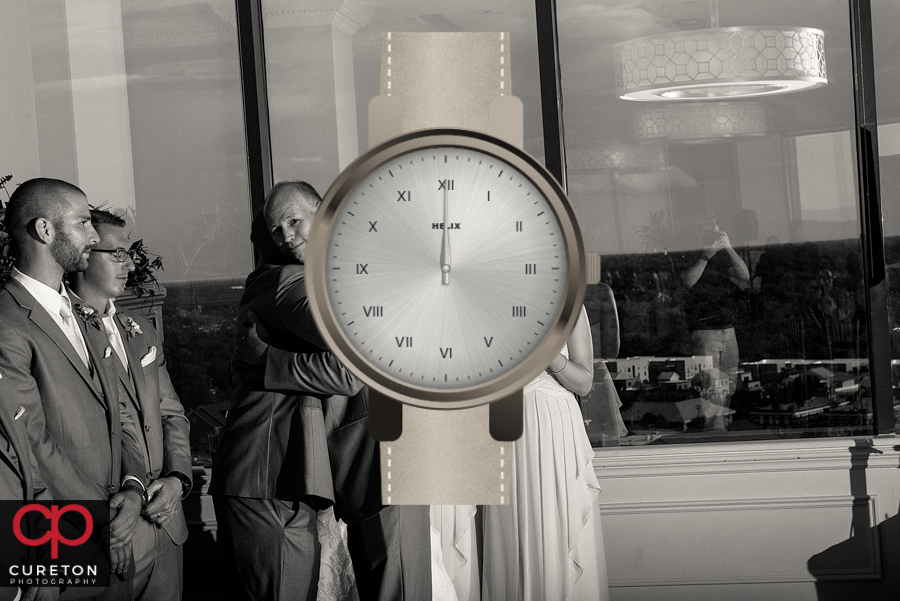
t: h=12 m=0
